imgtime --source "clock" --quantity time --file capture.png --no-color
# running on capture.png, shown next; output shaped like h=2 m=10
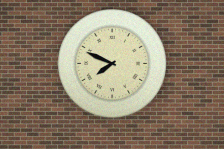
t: h=7 m=49
